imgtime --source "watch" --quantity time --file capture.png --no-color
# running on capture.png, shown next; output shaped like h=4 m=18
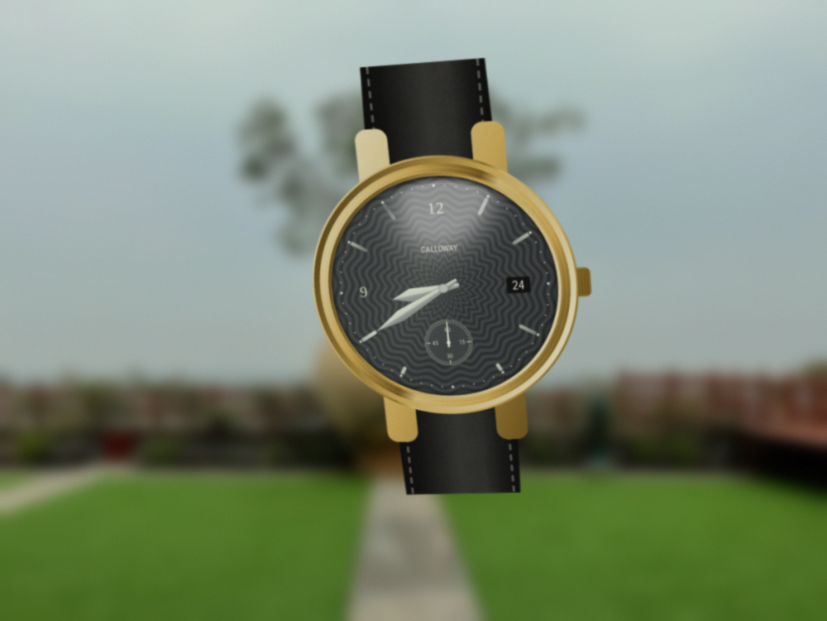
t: h=8 m=40
